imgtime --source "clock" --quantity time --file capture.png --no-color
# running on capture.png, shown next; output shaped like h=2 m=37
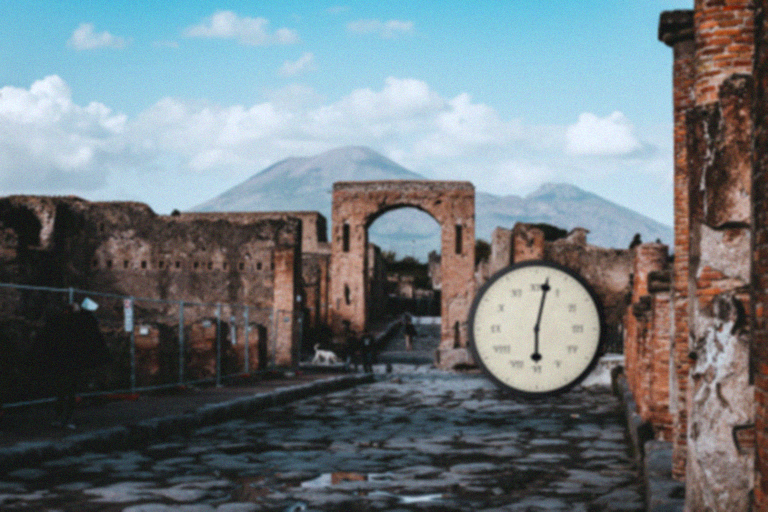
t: h=6 m=2
